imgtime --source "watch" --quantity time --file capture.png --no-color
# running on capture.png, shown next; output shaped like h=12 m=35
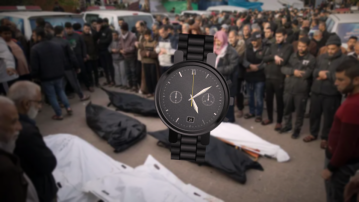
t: h=5 m=9
